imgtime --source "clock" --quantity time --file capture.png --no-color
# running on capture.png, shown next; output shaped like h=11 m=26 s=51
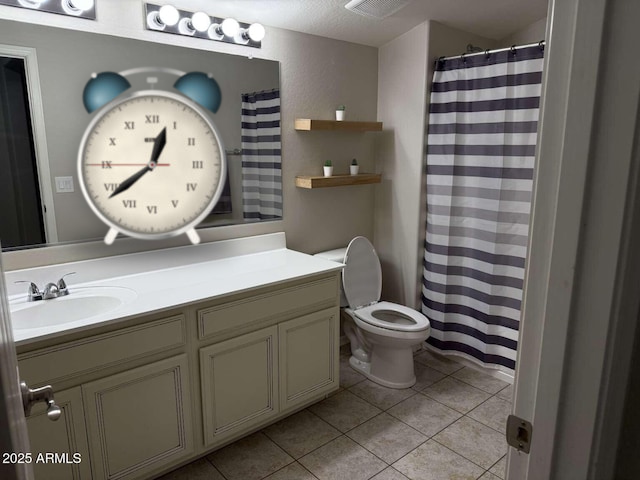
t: h=12 m=38 s=45
